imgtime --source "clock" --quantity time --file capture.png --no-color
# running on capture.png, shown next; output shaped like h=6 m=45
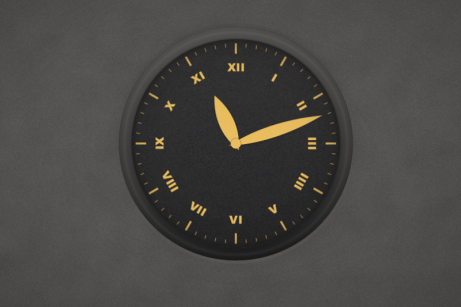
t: h=11 m=12
